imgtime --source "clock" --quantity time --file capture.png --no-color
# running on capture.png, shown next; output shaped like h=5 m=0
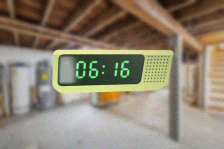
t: h=6 m=16
